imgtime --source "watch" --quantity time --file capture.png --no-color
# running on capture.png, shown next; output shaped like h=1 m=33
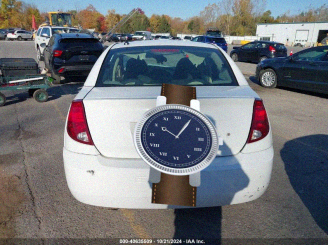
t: h=10 m=5
